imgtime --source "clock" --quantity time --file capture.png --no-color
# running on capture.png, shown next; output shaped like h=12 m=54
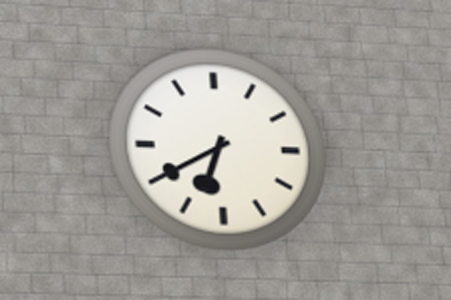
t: h=6 m=40
